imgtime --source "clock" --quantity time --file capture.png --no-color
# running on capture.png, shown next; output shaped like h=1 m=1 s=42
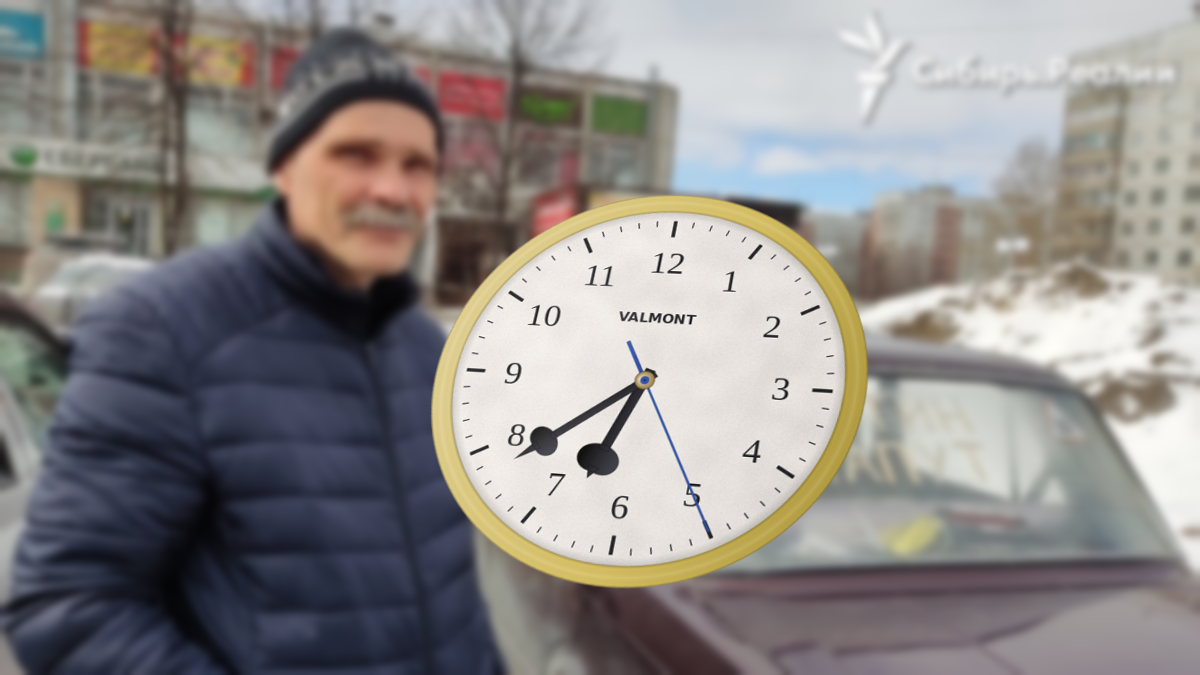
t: h=6 m=38 s=25
